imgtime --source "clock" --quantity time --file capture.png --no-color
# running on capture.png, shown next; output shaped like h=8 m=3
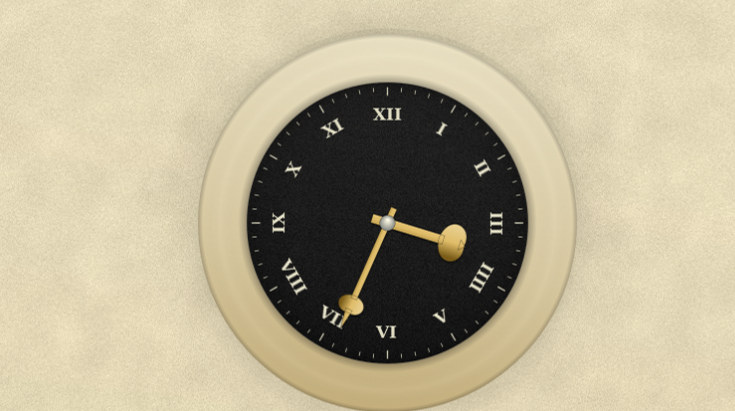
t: h=3 m=34
